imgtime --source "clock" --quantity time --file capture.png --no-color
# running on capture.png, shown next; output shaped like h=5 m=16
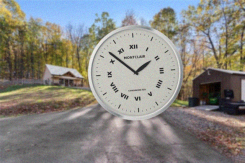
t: h=1 m=52
